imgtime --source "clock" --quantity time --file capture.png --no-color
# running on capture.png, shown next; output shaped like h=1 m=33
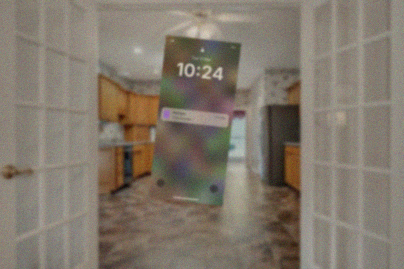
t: h=10 m=24
